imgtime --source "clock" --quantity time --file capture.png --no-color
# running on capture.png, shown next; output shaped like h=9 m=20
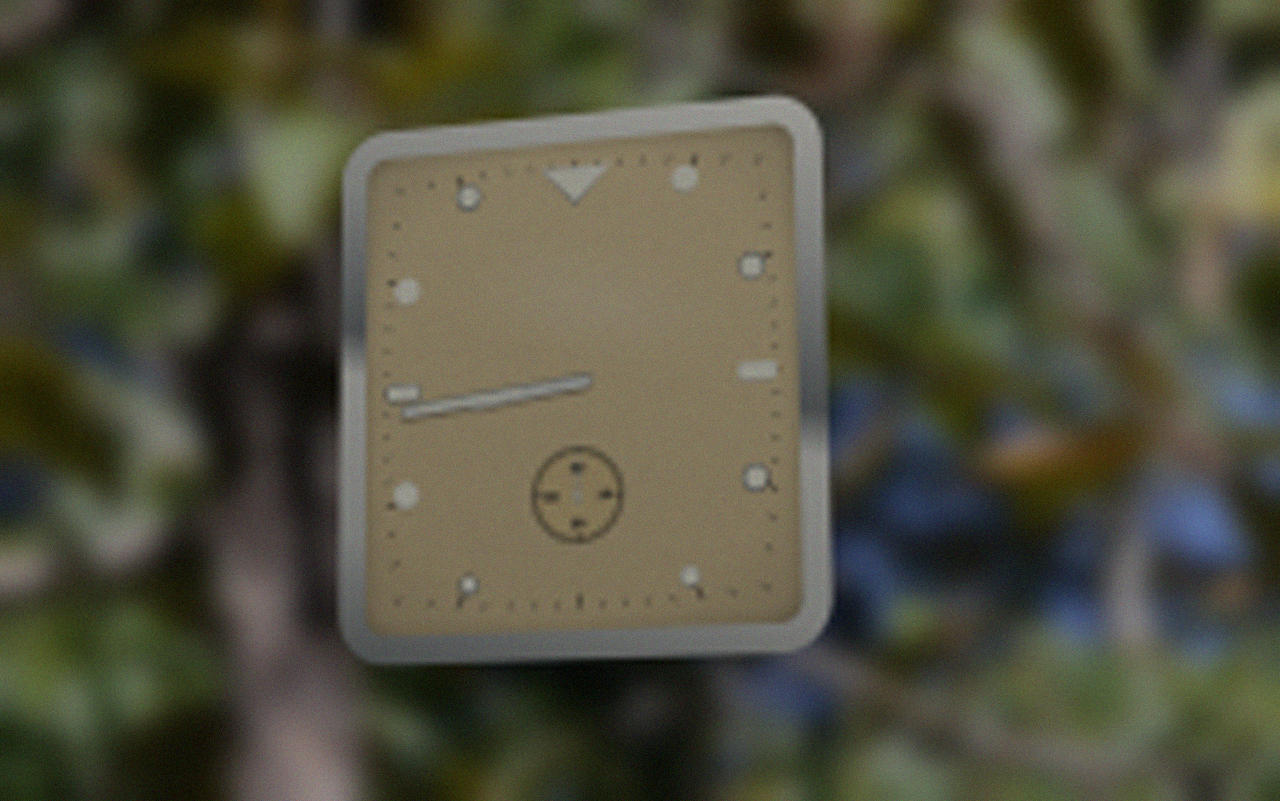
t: h=8 m=44
